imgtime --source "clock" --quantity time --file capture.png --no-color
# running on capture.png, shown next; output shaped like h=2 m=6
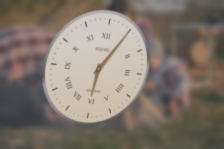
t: h=6 m=5
